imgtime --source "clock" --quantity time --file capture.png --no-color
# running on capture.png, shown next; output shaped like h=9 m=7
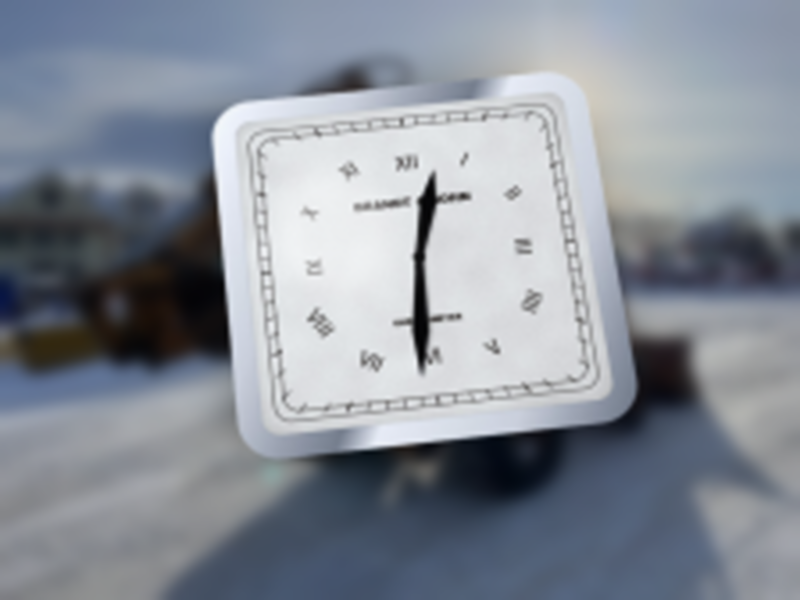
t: h=12 m=31
